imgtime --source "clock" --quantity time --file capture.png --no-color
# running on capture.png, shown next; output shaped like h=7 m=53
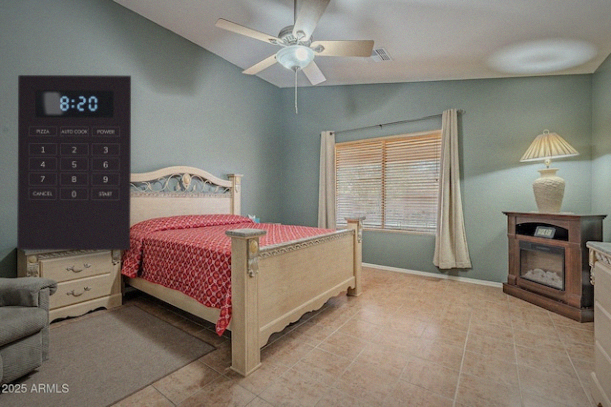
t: h=8 m=20
